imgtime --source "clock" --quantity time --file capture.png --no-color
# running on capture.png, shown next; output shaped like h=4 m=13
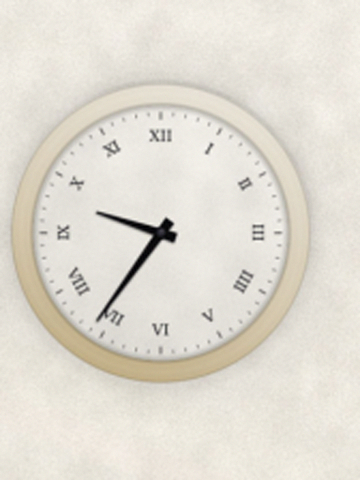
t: h=9 m=36
